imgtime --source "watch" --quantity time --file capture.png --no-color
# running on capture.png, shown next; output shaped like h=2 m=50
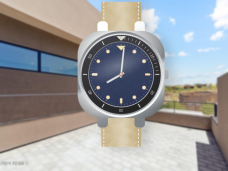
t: h=8 m=1
